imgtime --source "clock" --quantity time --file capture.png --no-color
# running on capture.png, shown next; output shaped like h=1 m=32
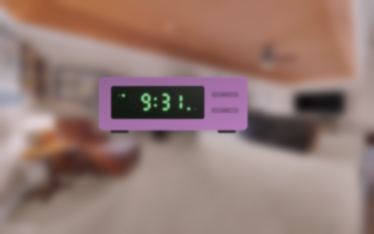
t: h=9 m=31
